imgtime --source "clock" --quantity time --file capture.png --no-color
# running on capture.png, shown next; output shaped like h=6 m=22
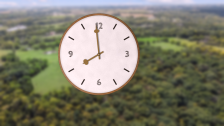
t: h=7 m=59
